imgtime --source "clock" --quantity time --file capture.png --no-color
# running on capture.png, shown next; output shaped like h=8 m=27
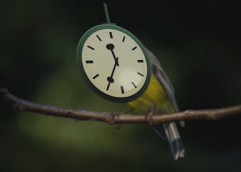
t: h=11 m=35
